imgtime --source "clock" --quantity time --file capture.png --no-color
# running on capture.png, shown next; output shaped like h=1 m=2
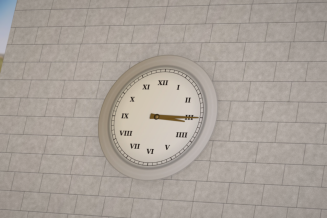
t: h=3 m=15
